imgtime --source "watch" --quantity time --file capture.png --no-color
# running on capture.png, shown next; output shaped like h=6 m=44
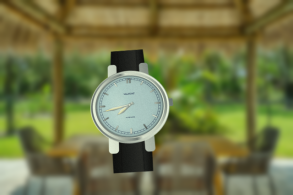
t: h=7 m=43
